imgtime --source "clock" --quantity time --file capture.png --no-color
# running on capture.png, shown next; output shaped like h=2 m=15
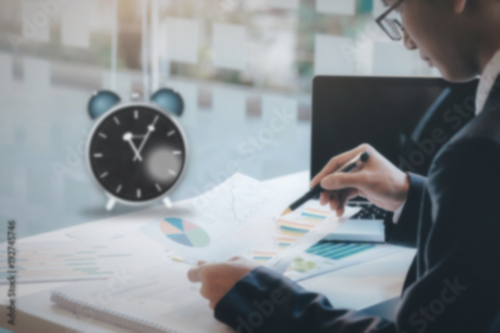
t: h=11 m=5
